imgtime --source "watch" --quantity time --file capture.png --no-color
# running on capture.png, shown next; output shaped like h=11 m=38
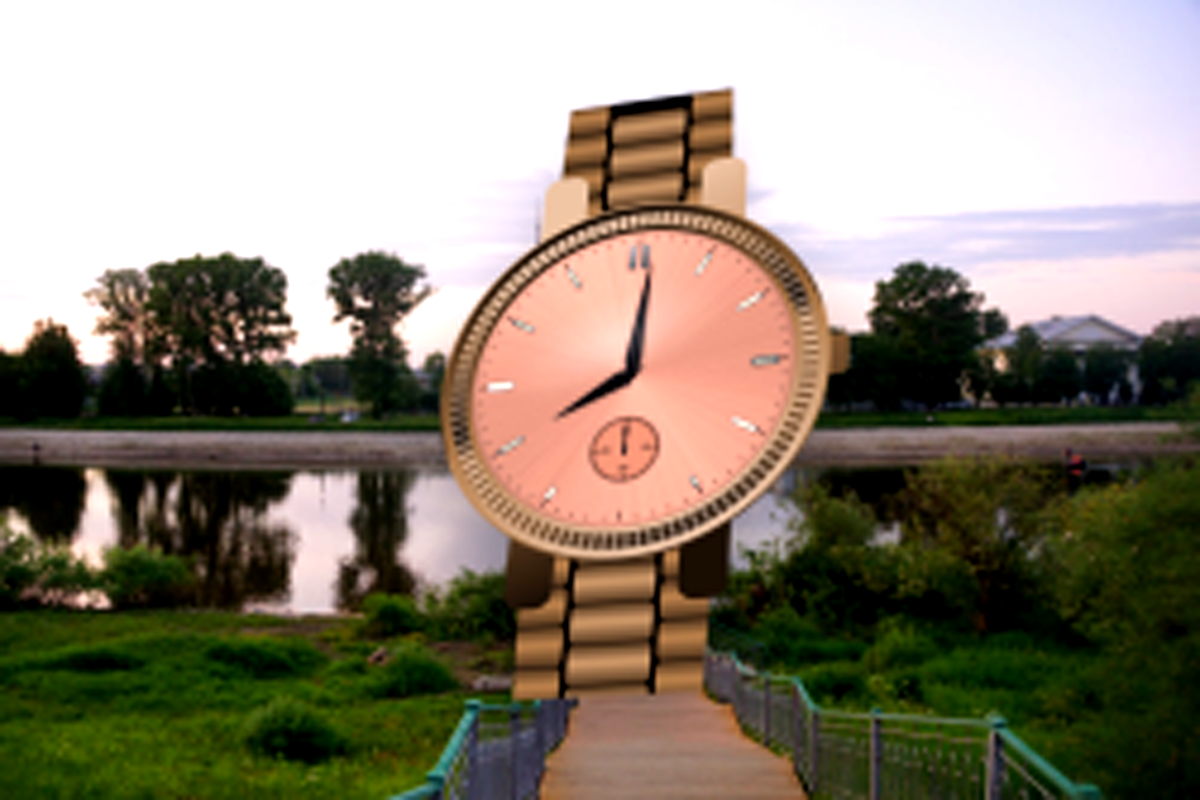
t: h=8 m=1
